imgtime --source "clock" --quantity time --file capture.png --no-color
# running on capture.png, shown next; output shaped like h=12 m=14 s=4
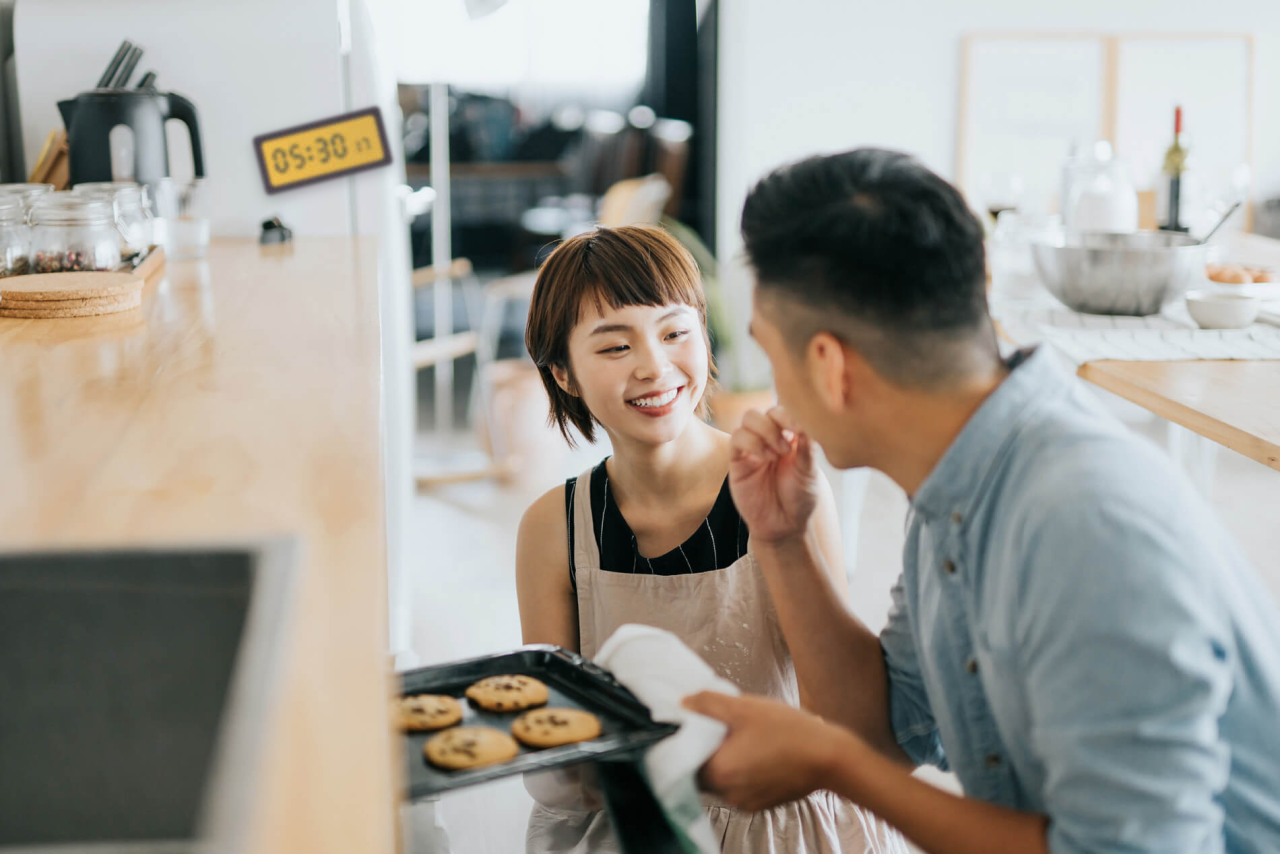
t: h=5 m=30 s=17
